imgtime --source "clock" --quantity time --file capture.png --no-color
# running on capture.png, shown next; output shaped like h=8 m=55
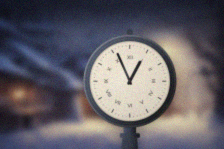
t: h=12 m=56
